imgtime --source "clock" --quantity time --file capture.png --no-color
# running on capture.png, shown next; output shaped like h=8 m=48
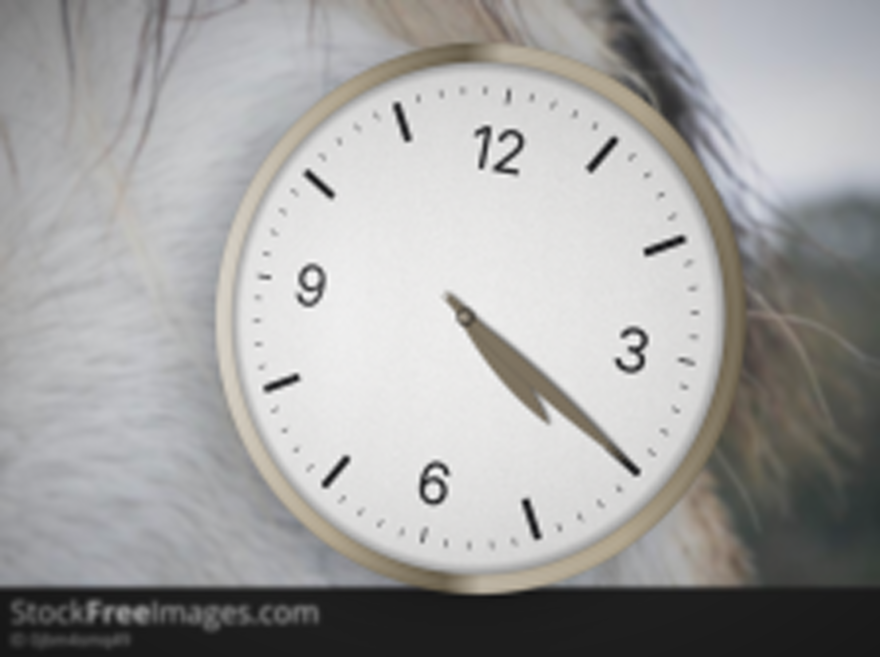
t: h=4 m=20
